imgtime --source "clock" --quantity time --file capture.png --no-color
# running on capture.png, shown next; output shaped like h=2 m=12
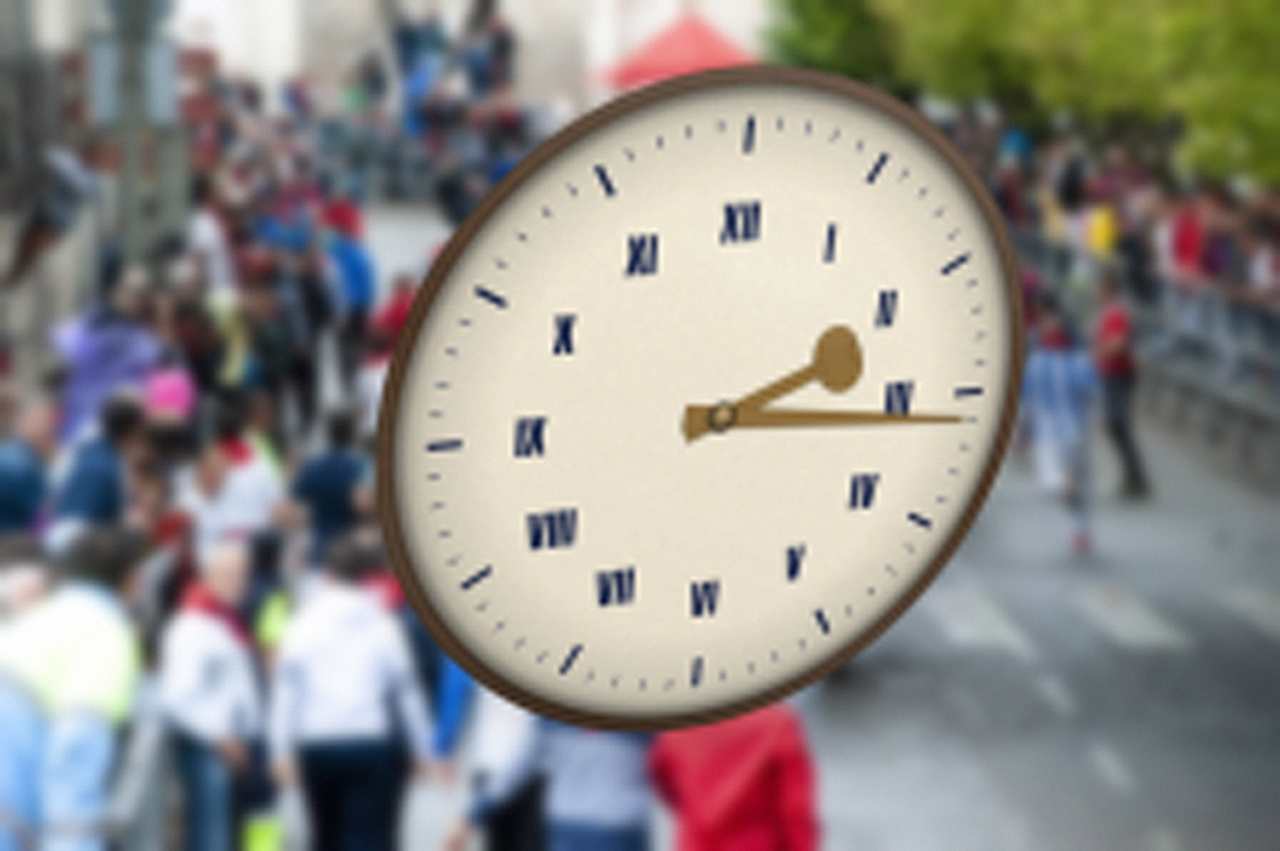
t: h=2 m=16
